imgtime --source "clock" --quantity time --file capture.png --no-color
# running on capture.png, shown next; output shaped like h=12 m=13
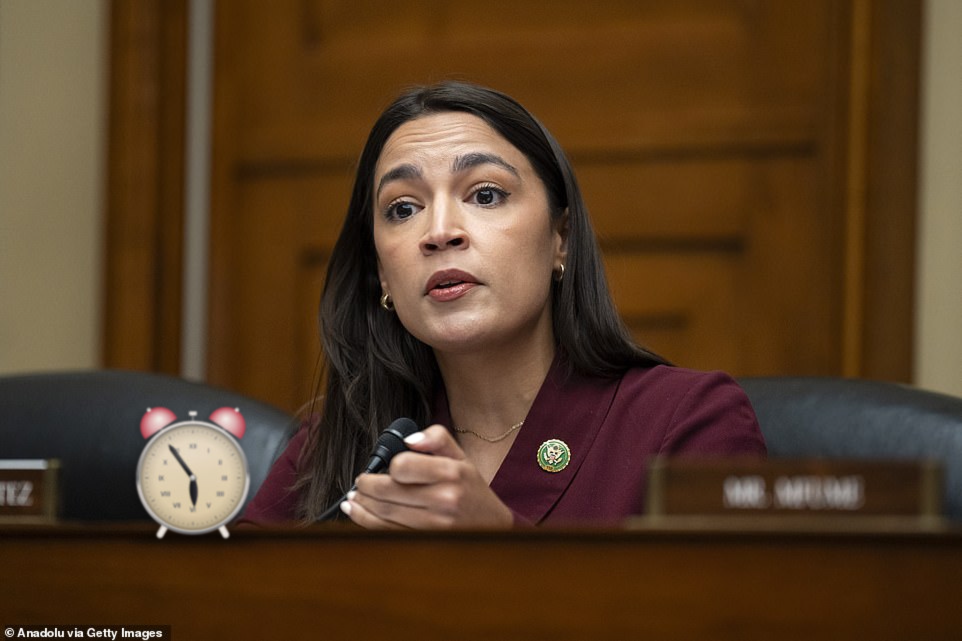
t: h=5 m=54
